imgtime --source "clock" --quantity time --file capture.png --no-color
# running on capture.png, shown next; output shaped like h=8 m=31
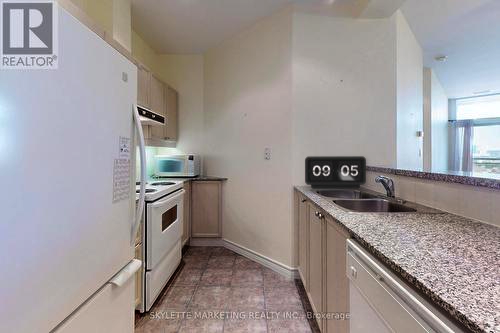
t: h=9 m=5
